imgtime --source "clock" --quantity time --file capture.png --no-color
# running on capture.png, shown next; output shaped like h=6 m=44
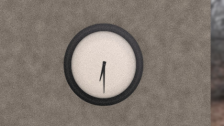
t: h=6 m=30
